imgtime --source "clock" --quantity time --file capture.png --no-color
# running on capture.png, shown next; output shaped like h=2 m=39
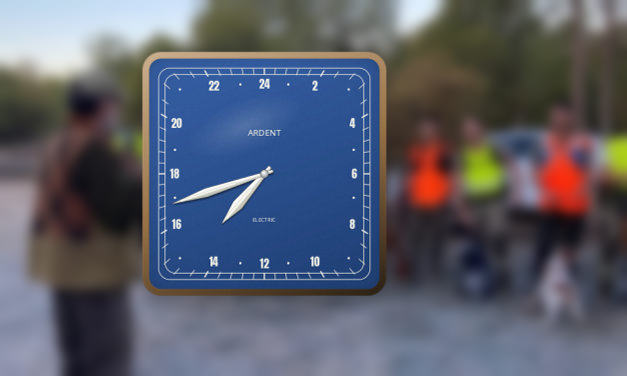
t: h=14 m=42
